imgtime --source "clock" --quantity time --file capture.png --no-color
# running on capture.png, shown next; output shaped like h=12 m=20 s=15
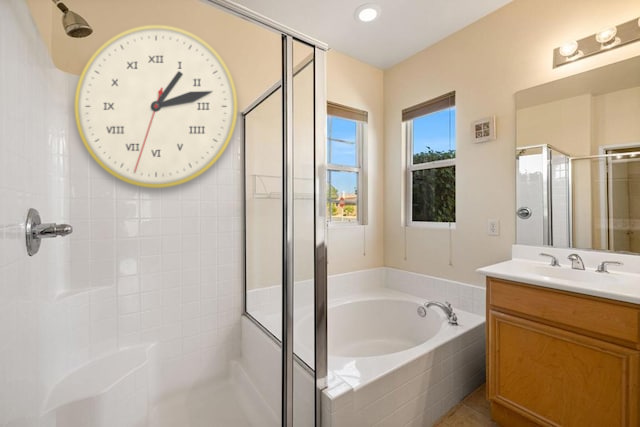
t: h=1 m=12 s=33
